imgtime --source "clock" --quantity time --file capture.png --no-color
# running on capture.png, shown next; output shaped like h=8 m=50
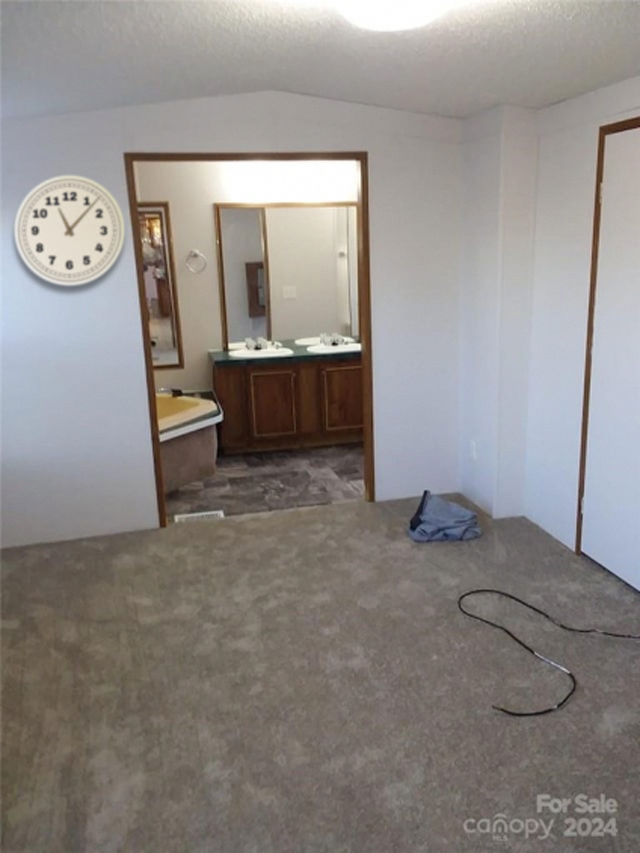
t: h=11 m=7
